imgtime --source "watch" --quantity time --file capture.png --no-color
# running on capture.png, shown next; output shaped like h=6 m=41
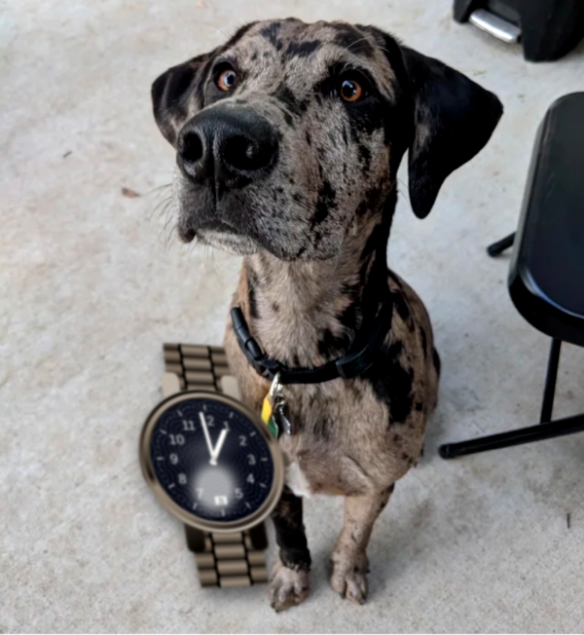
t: h=12 m=59
